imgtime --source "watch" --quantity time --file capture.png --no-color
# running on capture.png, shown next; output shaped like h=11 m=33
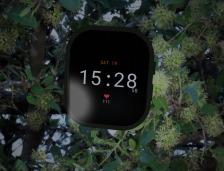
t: h=15 m=28
